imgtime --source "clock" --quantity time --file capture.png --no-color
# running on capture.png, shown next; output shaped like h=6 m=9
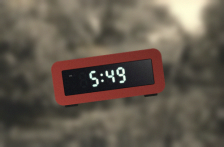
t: h=5 m=49
